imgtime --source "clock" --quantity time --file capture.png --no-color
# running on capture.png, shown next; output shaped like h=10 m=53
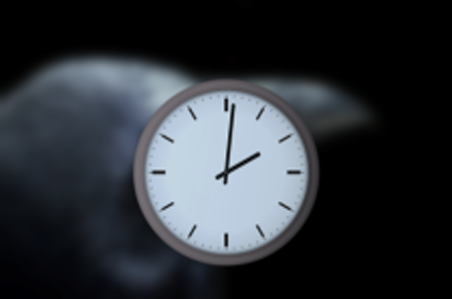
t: h=2 m=1
